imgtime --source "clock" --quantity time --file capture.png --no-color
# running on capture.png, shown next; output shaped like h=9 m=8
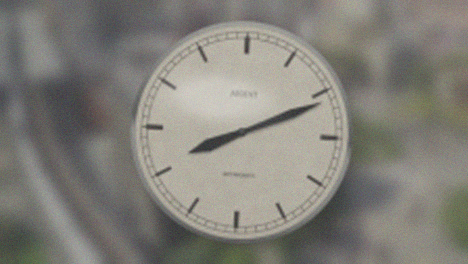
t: h=8 m=11
